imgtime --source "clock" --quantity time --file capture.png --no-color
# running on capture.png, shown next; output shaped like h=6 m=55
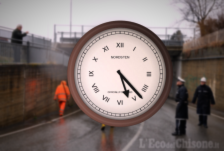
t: h=5 m=23
